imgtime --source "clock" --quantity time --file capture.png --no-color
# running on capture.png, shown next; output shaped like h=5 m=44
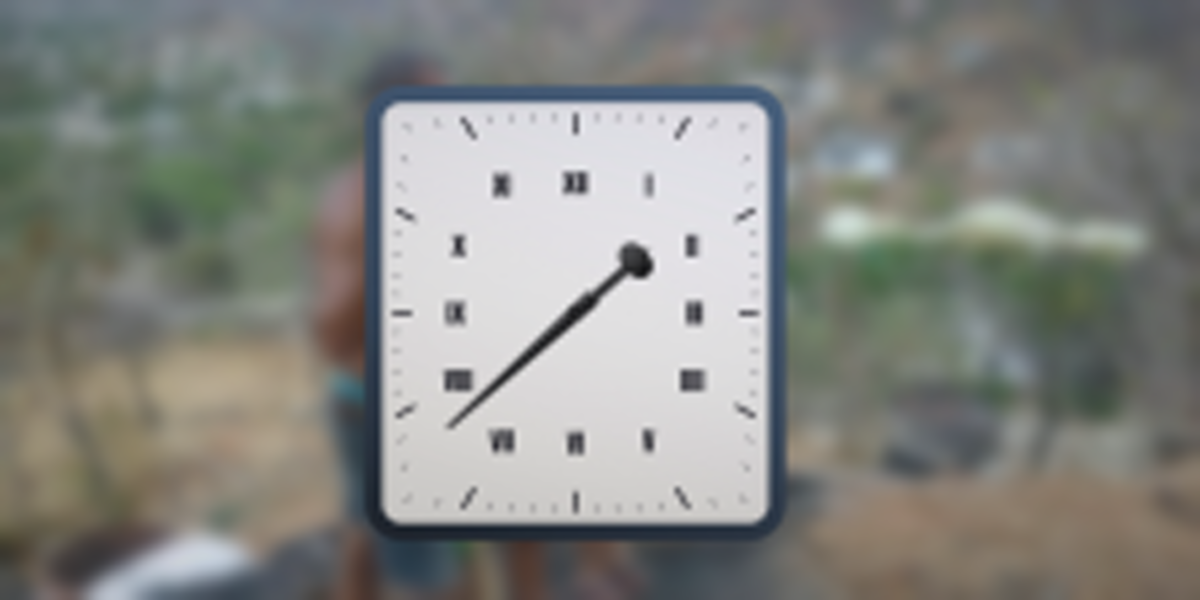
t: h=1 m=38
